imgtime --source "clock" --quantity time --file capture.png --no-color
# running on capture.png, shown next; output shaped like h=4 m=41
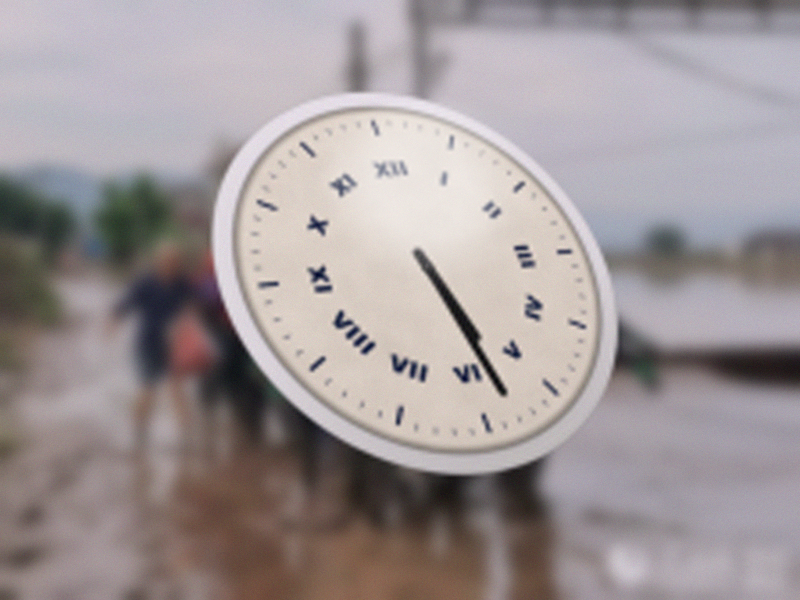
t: h=5 m=28
